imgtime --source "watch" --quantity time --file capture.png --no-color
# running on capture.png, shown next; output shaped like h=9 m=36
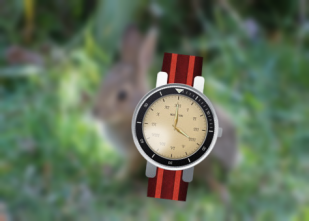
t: h=4 m=0
